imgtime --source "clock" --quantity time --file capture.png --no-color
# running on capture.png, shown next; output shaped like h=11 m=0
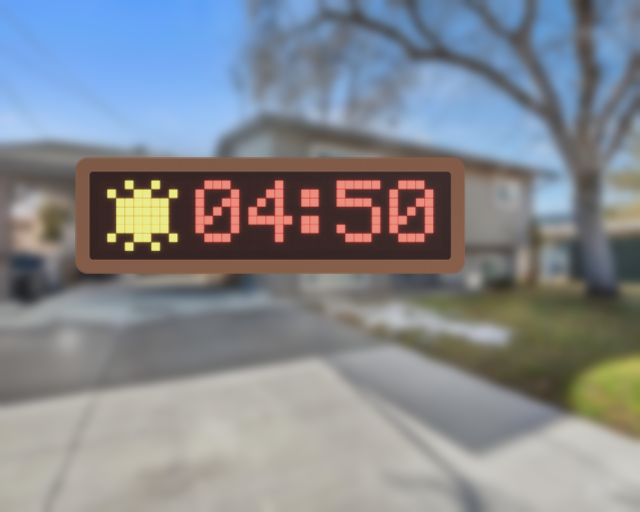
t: h=4 m=50
